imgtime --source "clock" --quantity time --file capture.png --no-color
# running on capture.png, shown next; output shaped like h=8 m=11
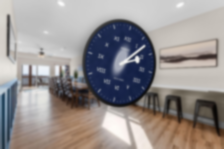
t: h=2 m=7
